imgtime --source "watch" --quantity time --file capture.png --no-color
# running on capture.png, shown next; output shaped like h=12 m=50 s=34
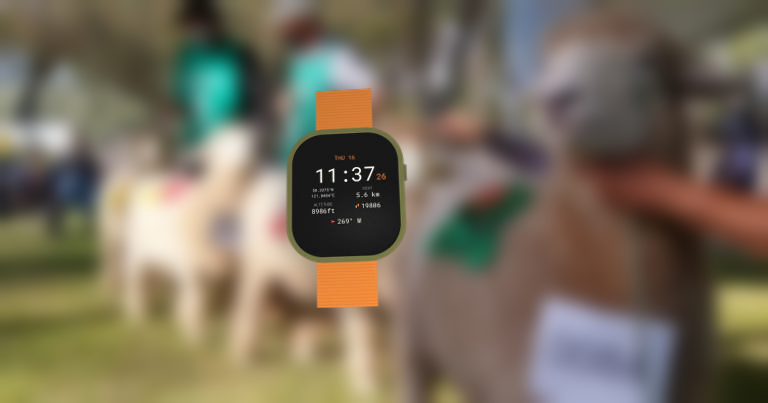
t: h=11 m=37 s=26
